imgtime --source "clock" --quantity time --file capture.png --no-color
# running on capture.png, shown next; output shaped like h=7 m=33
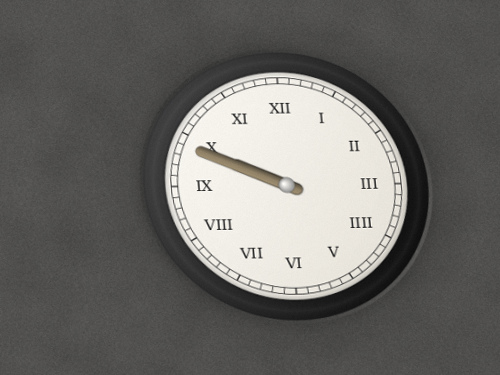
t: h=9 m=49
